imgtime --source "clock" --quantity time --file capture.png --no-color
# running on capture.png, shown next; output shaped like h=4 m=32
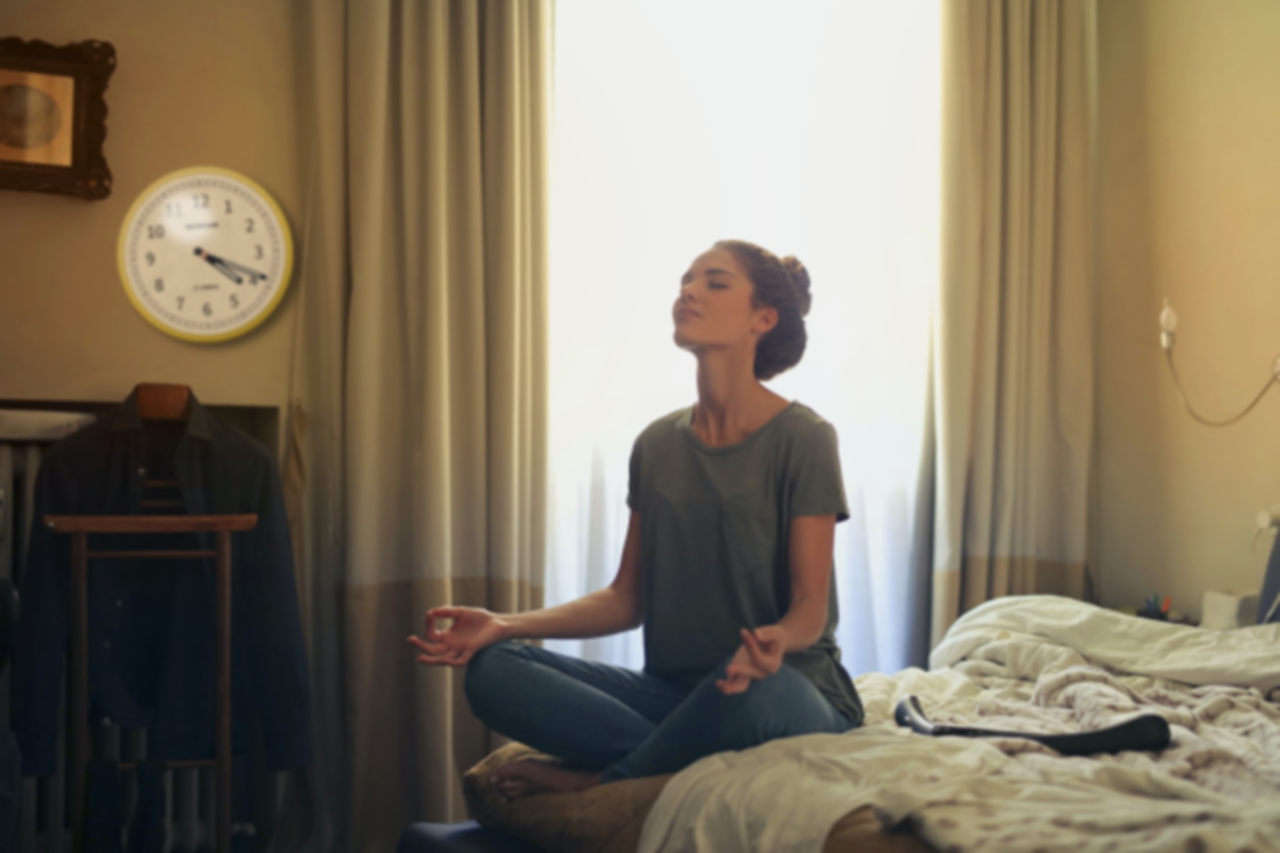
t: h=4 m=19
